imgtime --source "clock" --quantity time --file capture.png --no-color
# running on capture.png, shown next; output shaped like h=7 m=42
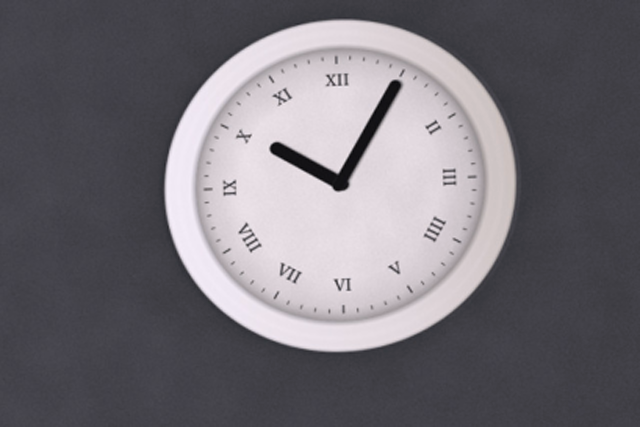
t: h=10 m=5
